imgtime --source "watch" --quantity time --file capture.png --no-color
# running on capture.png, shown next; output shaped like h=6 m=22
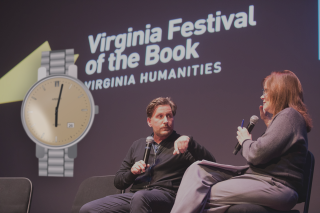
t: h=6 m=2
